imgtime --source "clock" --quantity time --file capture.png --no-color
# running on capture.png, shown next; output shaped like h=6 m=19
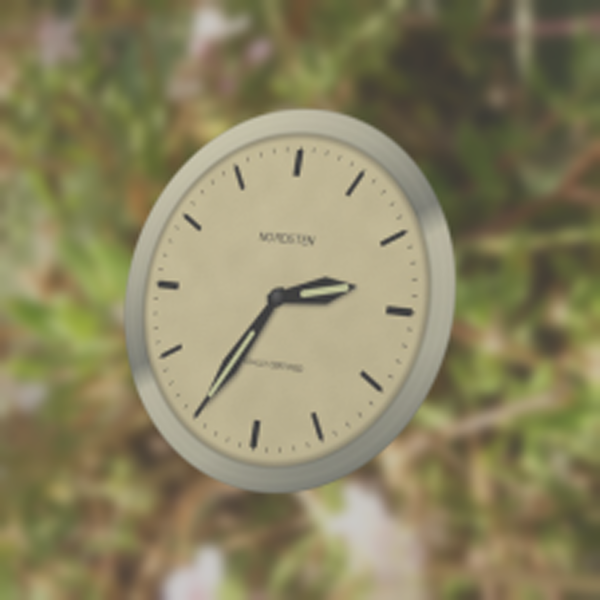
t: h=2 m=35
